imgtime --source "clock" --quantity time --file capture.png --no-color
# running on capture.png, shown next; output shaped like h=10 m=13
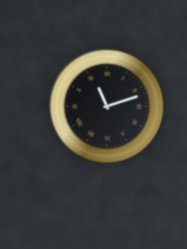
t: h=11 m=12
